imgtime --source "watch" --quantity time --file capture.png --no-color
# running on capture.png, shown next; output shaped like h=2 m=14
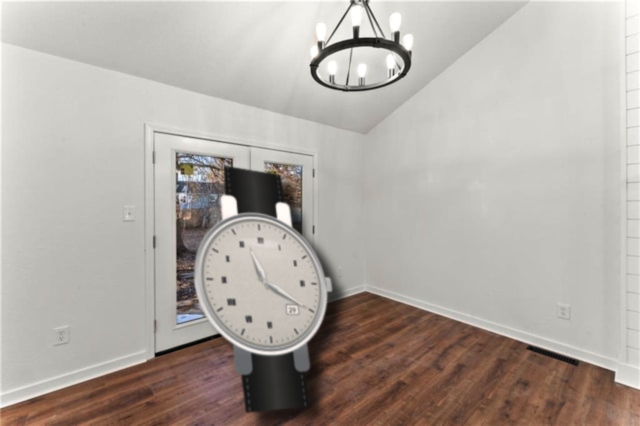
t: h=11 m=20
